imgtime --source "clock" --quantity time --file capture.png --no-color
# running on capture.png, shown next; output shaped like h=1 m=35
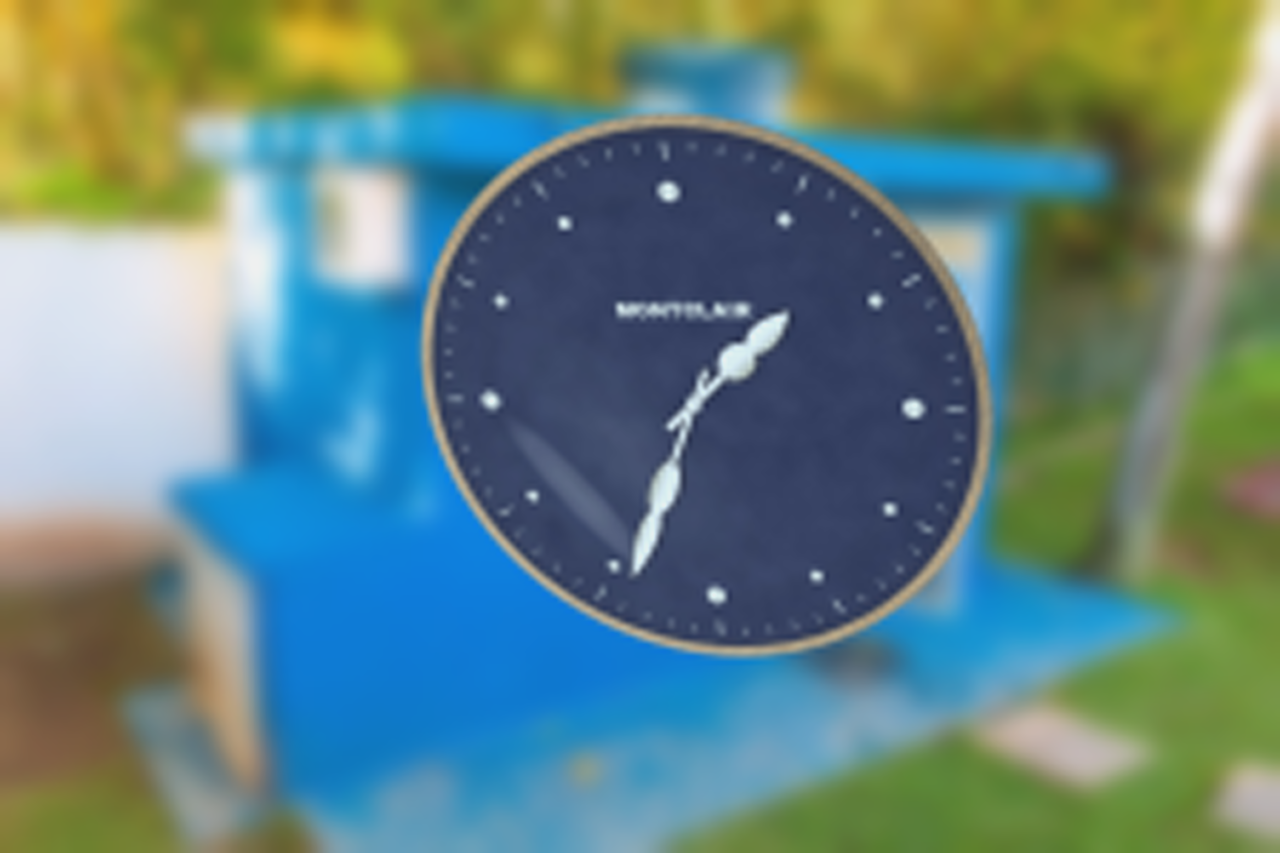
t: h=1 m=34
